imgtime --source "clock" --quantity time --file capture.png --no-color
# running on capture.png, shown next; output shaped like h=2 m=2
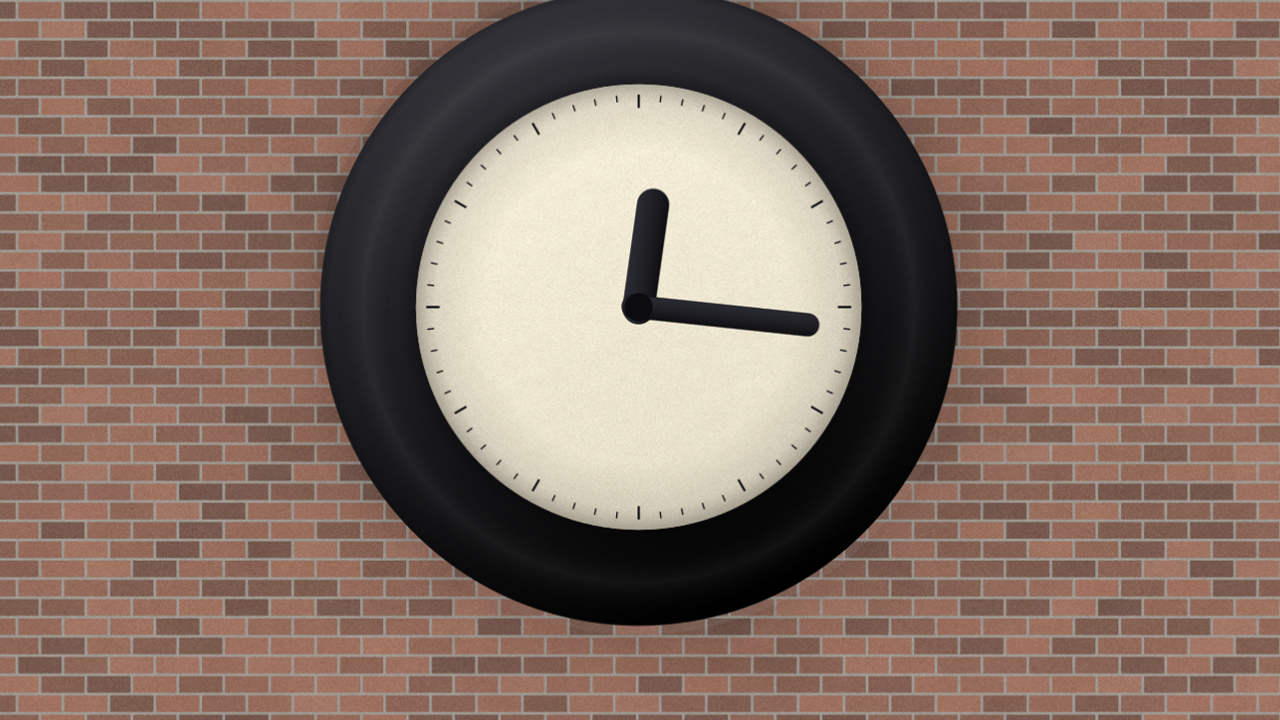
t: h=12 m=16
